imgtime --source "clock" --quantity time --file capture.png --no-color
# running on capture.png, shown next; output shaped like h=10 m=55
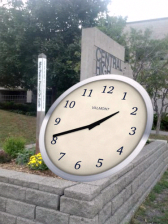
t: h=1 m=41
